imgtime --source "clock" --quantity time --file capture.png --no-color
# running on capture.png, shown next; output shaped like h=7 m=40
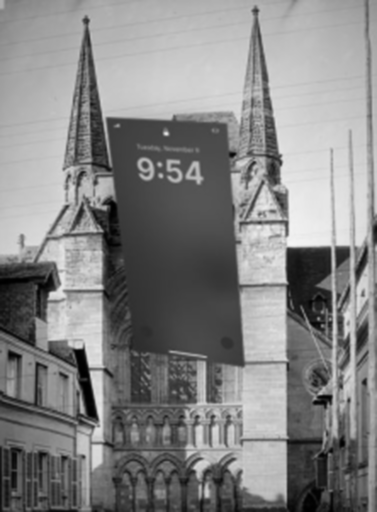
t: h=9 m=54
